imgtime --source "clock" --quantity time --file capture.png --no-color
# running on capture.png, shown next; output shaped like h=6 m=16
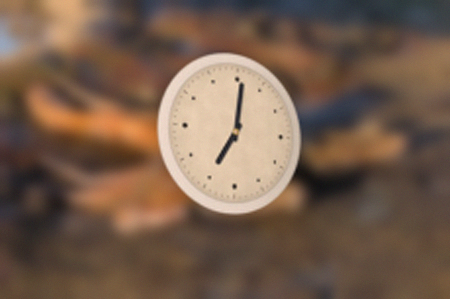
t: h=7 m=1
